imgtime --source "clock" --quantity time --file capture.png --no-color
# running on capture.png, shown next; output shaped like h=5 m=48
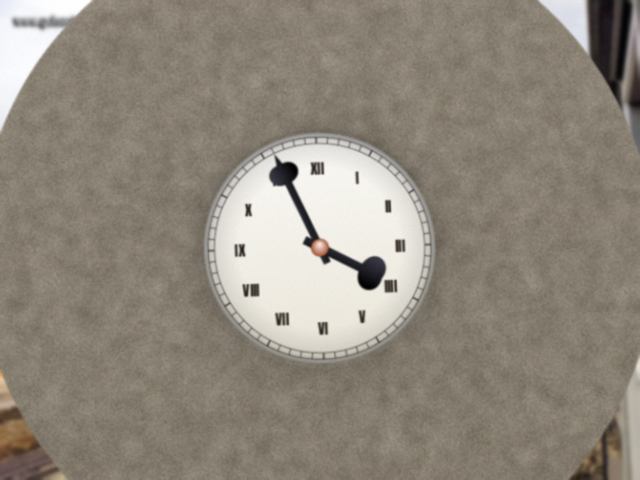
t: h=3 m=56
